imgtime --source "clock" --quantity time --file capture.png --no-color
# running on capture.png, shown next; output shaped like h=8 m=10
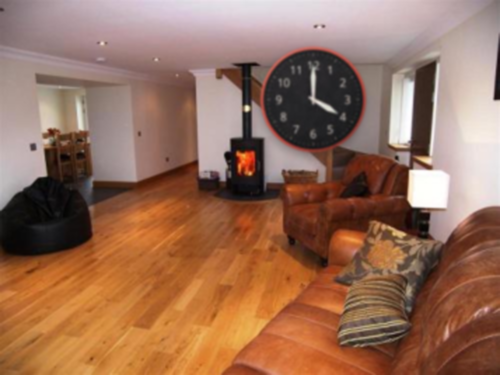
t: h=4 m=0
